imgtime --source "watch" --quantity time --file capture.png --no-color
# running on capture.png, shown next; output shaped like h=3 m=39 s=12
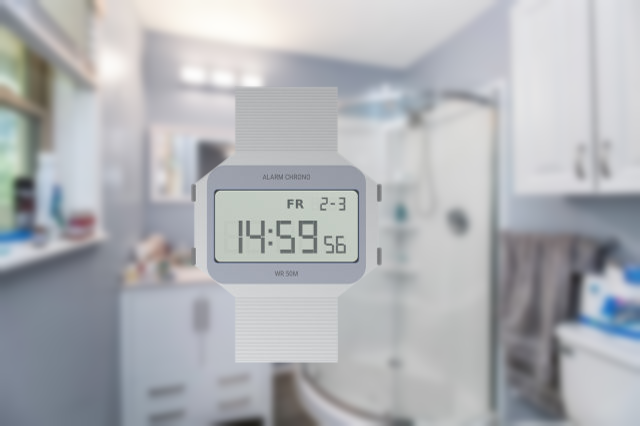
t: h=14 m=59 s=56
